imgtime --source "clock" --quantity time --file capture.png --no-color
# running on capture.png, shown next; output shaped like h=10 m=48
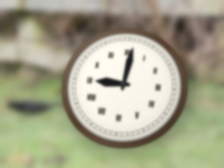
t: h=9 m=1
